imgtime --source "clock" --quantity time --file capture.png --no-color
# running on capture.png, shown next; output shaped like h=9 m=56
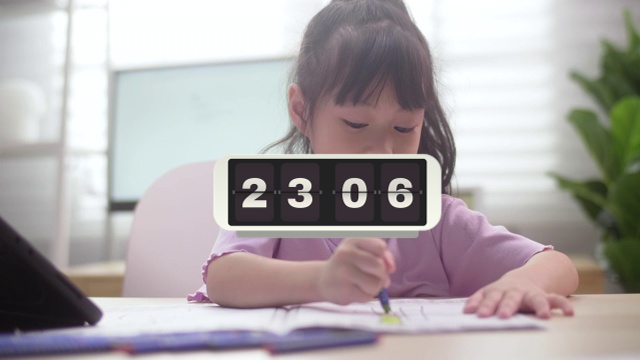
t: h=23 m=6
